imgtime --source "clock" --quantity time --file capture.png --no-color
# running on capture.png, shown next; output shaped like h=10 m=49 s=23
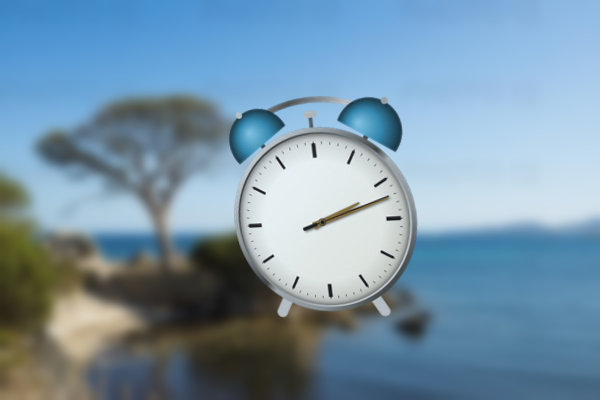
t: h=2 m=12 s=12
